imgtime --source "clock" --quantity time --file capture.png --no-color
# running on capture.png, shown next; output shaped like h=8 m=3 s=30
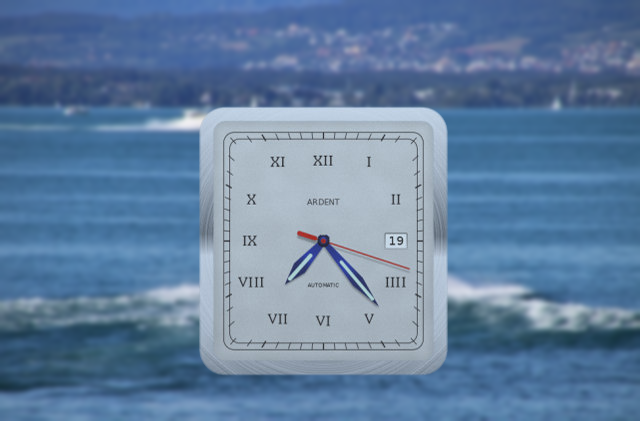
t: h=7 m=23 s=18
